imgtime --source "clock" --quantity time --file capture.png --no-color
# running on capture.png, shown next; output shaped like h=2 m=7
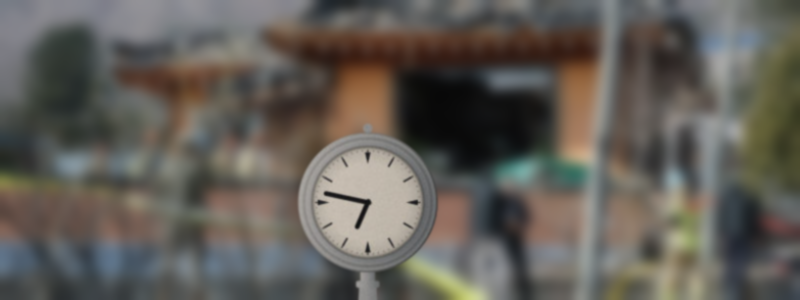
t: h=6 m=47
